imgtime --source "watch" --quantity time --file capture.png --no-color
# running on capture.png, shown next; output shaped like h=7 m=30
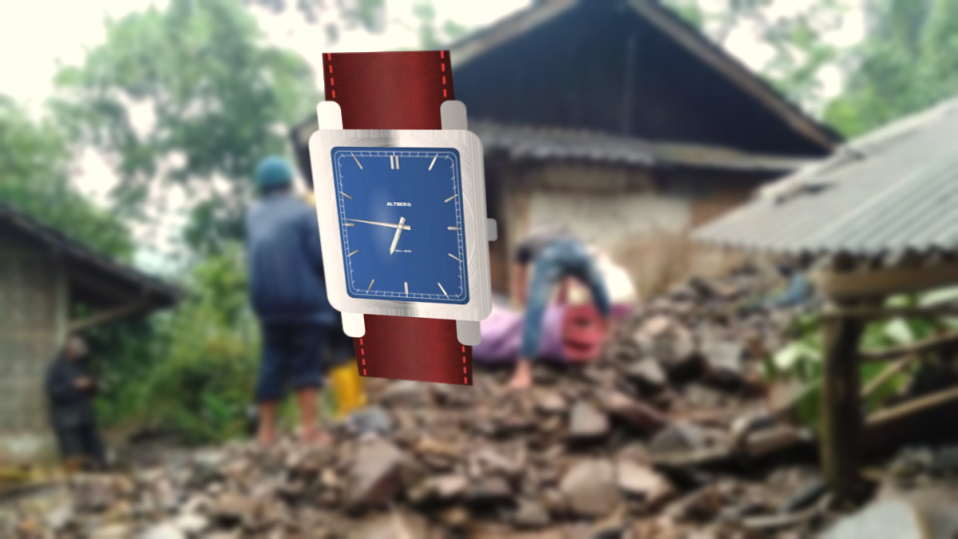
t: h=6 m=46
